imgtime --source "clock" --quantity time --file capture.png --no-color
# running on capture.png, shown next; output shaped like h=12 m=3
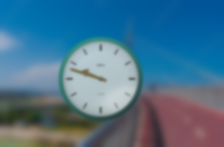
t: h=9 m=48
